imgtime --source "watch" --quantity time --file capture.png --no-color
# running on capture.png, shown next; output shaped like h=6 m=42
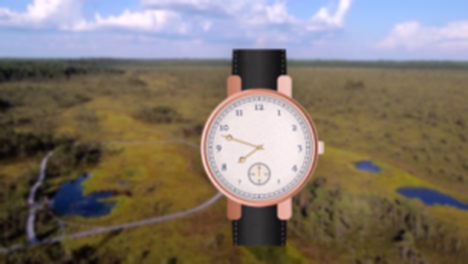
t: h=7 m=48
